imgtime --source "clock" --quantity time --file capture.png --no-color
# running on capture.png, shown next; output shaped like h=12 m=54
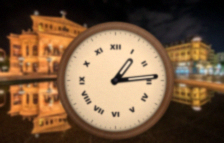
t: h=1 m=14
